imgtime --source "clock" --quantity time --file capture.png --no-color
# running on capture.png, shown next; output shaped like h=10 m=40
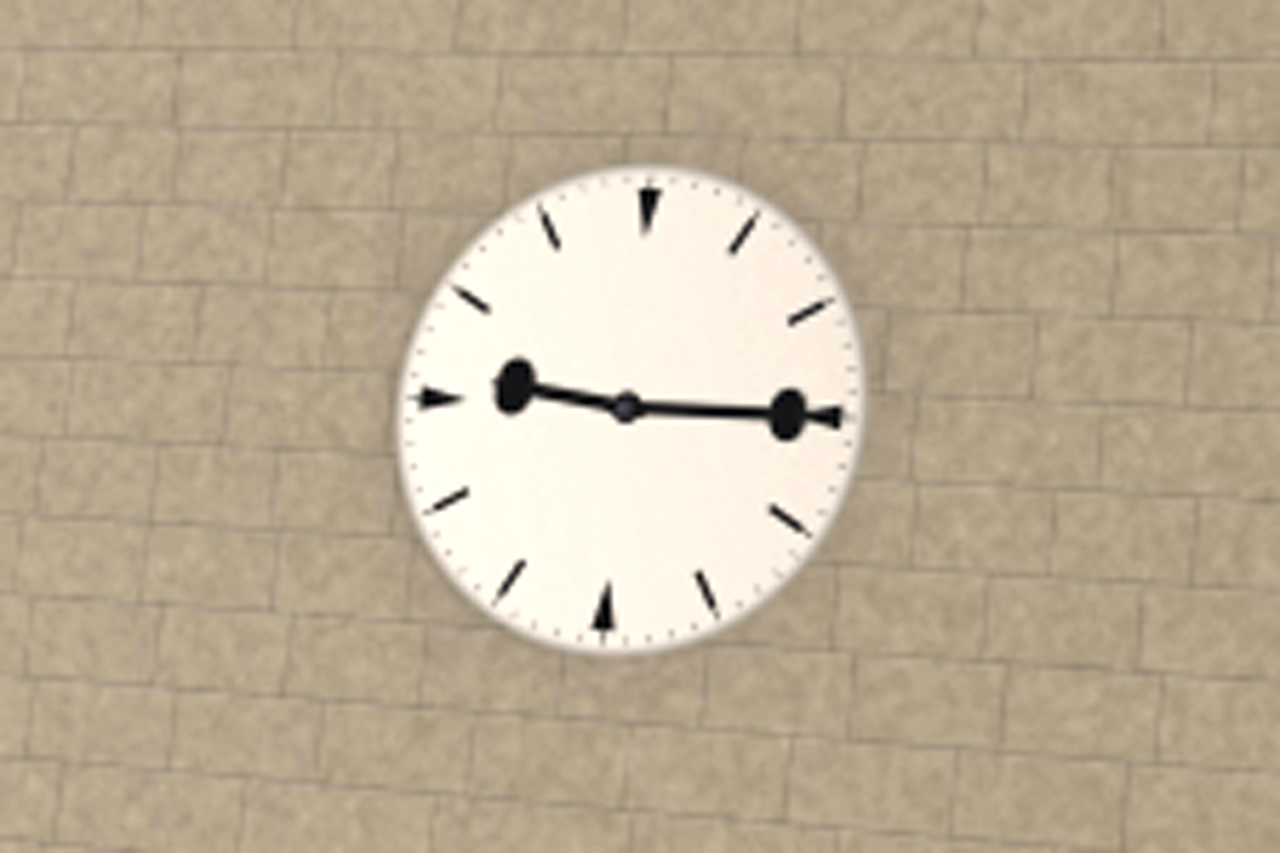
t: h=9 m=15
